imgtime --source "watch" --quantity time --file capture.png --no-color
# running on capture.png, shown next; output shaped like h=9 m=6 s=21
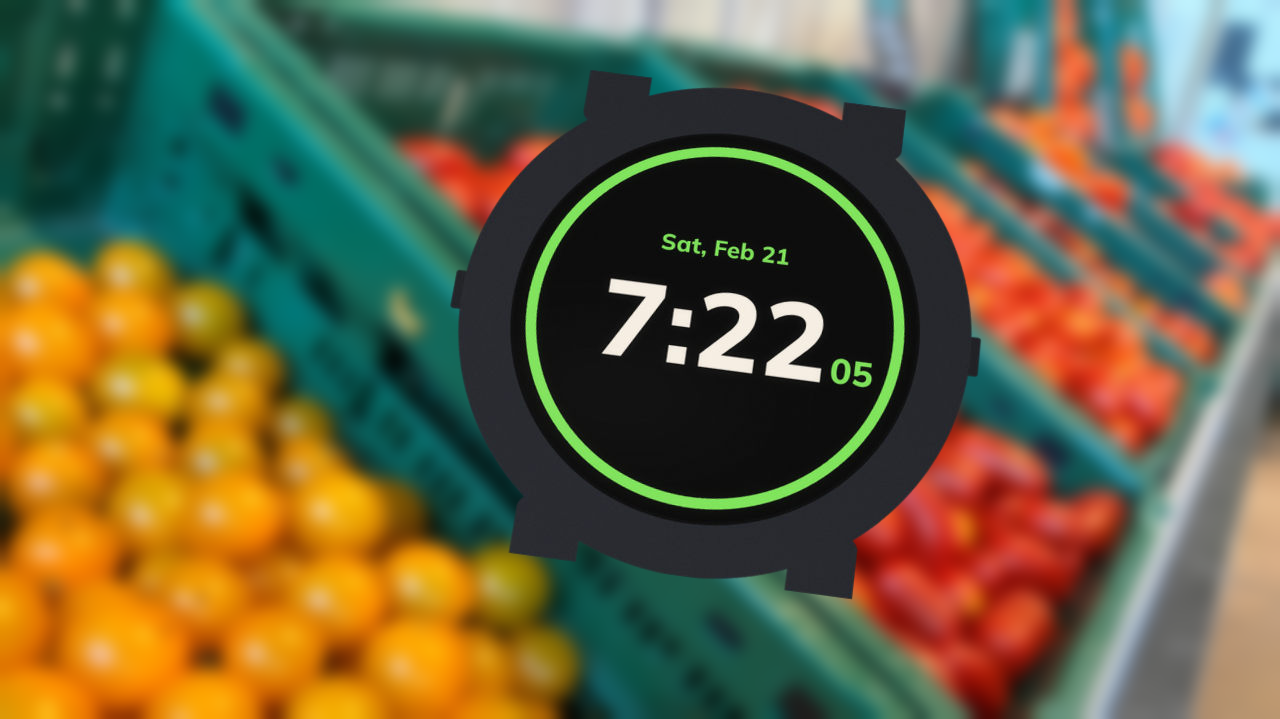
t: h=7 m=22 s=5
